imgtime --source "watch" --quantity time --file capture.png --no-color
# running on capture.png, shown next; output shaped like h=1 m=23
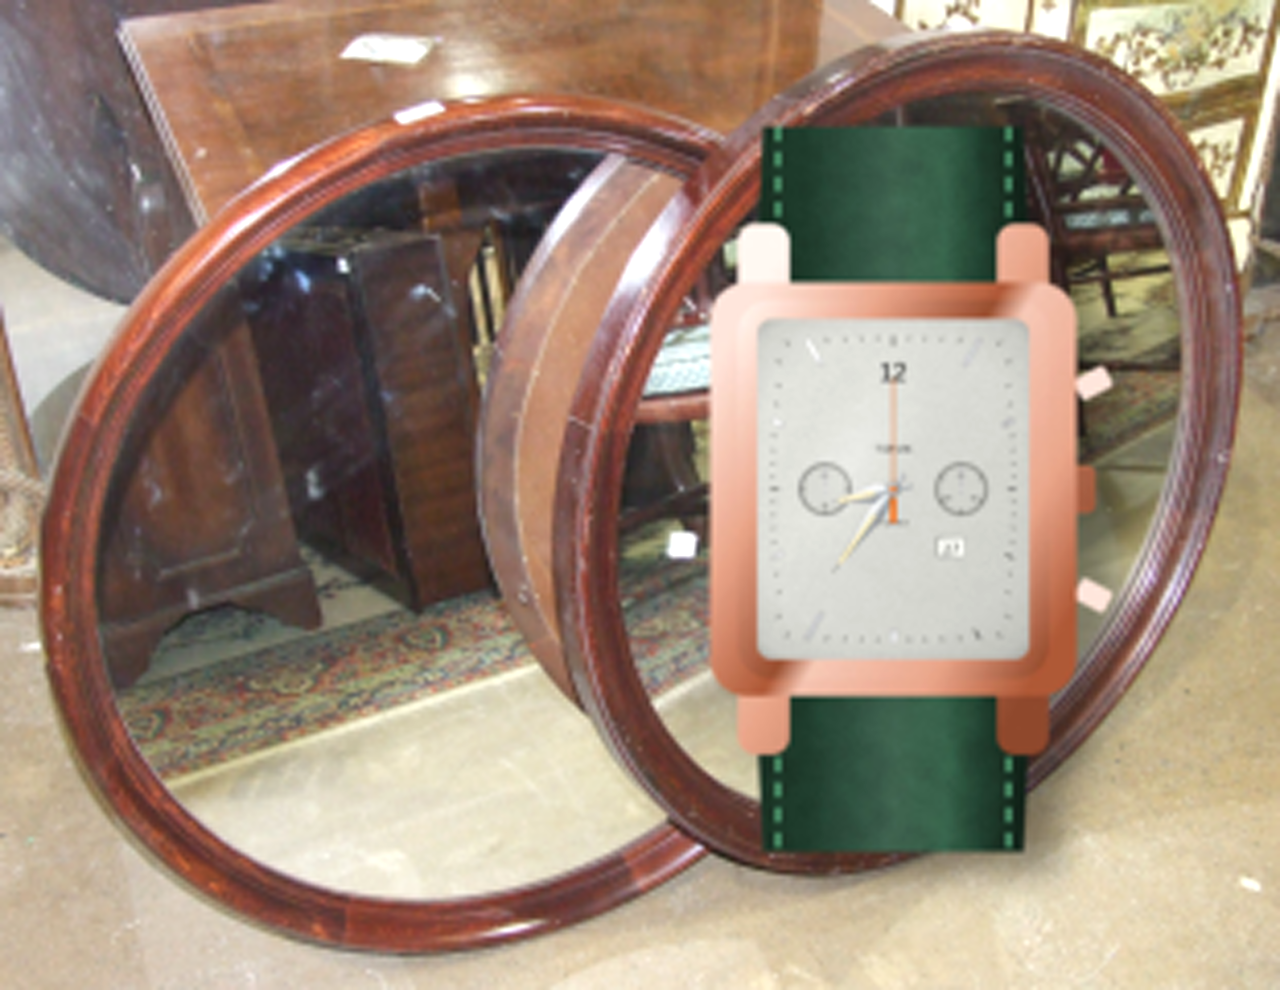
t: h=8 m=36
